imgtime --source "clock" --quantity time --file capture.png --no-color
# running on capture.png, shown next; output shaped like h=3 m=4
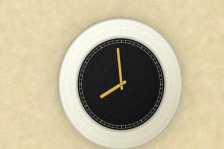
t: h=7 m=59
